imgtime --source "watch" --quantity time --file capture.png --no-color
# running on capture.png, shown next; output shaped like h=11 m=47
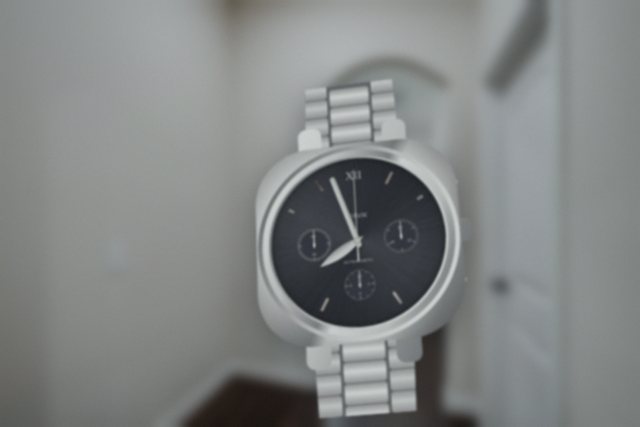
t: h=7 m=57
